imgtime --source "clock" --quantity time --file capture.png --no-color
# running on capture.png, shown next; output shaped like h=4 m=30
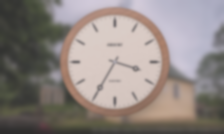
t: h=3 m=35
